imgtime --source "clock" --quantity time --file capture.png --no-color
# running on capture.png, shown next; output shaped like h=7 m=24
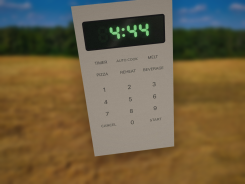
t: h=4 m=44
